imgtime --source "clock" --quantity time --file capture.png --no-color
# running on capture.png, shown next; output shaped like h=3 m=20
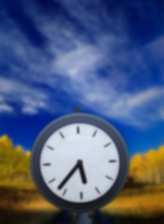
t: h=5 m=37
